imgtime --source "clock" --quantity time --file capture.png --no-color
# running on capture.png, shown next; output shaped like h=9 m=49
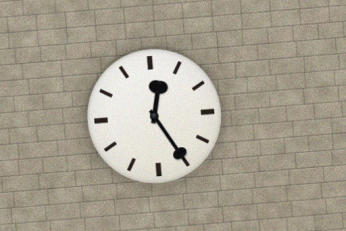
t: h=12 m=25
